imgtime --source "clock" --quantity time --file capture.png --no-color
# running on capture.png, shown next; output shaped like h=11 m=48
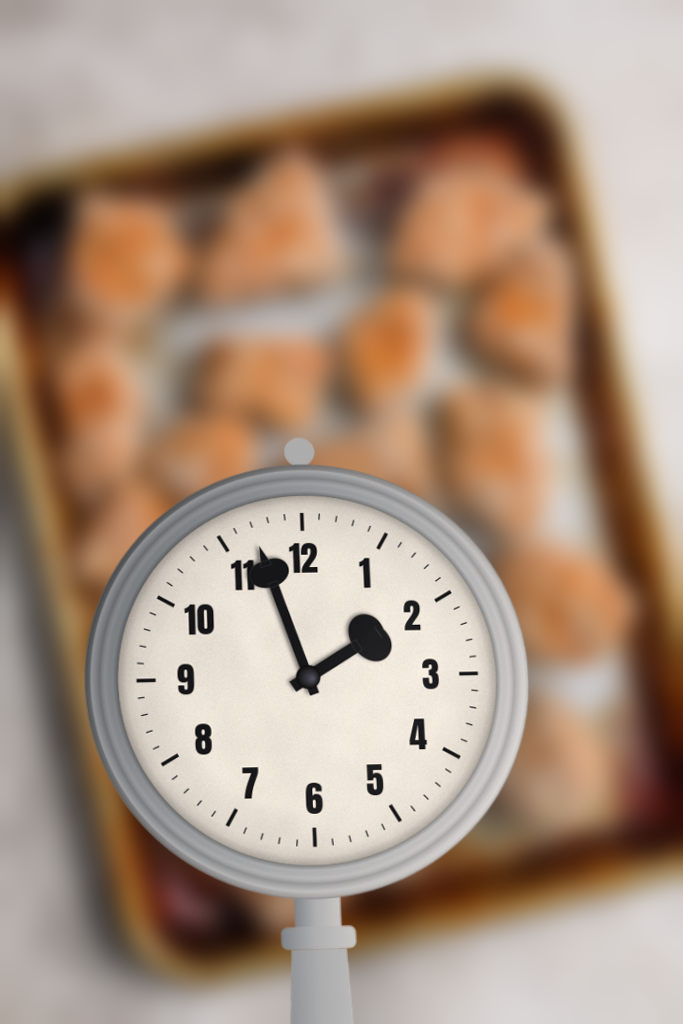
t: h=1 m=57
